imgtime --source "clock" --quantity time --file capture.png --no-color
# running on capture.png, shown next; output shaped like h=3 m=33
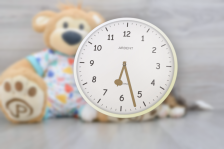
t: h=6 m=27
